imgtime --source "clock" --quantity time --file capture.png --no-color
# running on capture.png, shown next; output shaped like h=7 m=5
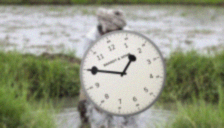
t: h=1 m=50
